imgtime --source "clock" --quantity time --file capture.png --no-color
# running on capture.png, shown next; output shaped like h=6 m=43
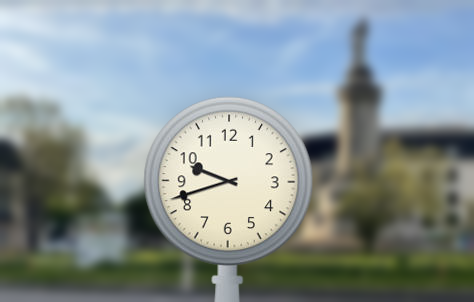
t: h=9 m=42
